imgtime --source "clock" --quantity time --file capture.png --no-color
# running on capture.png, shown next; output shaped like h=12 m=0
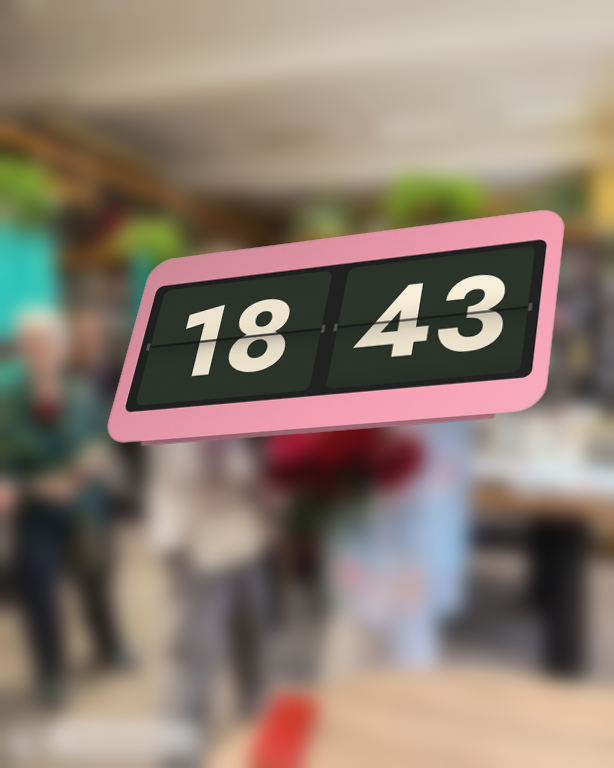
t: h=18 m=43
